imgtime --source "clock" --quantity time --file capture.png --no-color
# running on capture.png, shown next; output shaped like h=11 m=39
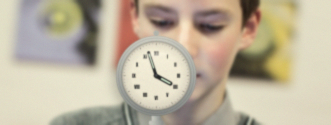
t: h=3 m=57
